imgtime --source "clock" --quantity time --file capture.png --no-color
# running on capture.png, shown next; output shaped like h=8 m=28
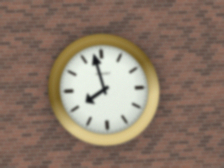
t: h=7 m=58
